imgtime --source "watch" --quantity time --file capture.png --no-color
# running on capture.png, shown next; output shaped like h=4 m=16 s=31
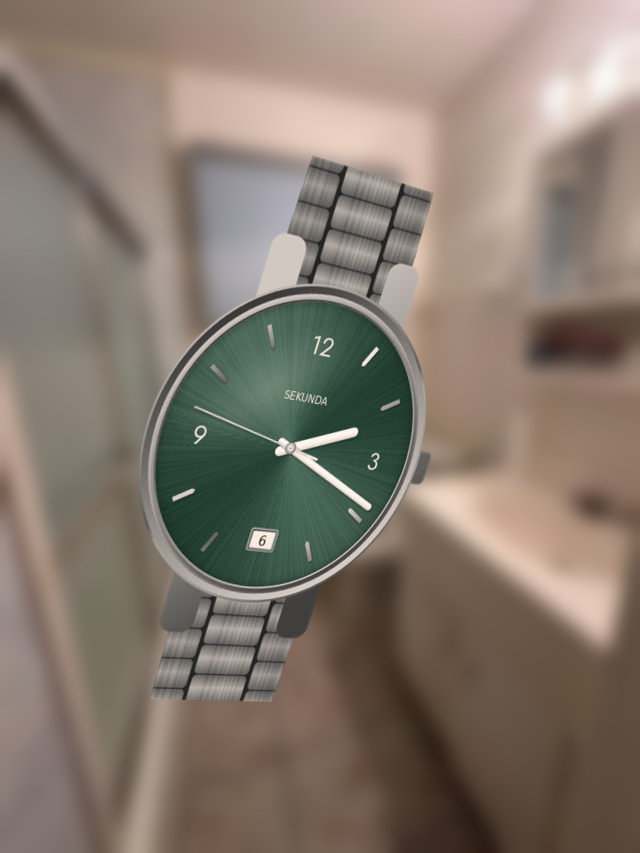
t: h=2 m=18 s=47
